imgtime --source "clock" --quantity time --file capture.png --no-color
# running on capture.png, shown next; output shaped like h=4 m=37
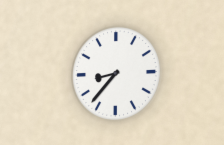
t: h=8 m=37
